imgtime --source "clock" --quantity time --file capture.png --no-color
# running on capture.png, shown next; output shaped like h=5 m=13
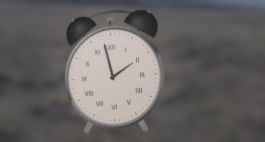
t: h=1 m=58
